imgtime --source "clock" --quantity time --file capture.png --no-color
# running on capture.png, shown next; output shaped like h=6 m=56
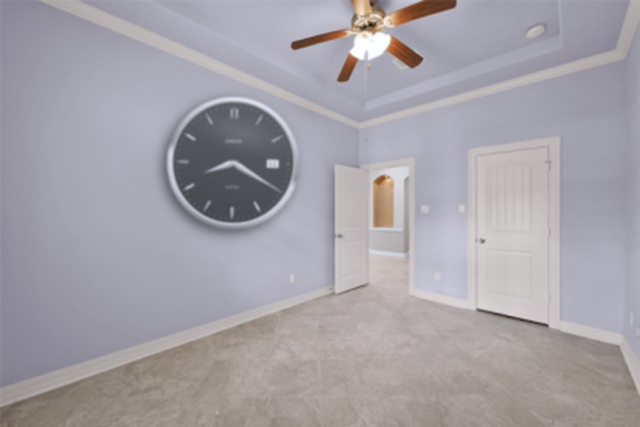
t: h=8 m=20
